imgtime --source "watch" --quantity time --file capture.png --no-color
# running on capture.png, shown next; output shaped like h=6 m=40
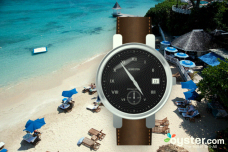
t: h=4 m=54
